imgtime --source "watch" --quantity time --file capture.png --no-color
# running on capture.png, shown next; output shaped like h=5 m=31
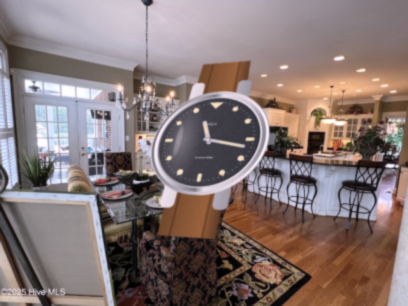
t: h=11 m=17
